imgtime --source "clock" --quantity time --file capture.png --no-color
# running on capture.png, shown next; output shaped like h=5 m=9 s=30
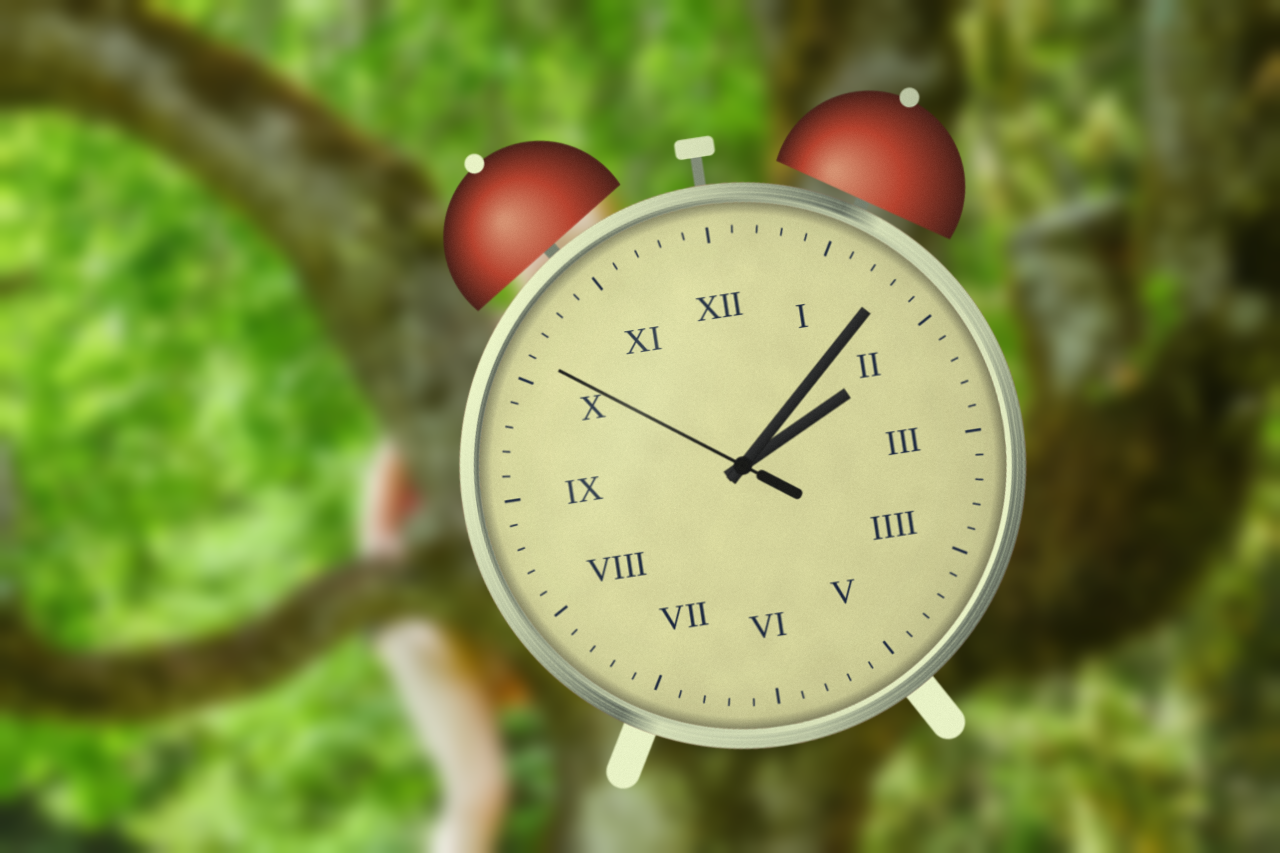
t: h=2 m=7 s=51
